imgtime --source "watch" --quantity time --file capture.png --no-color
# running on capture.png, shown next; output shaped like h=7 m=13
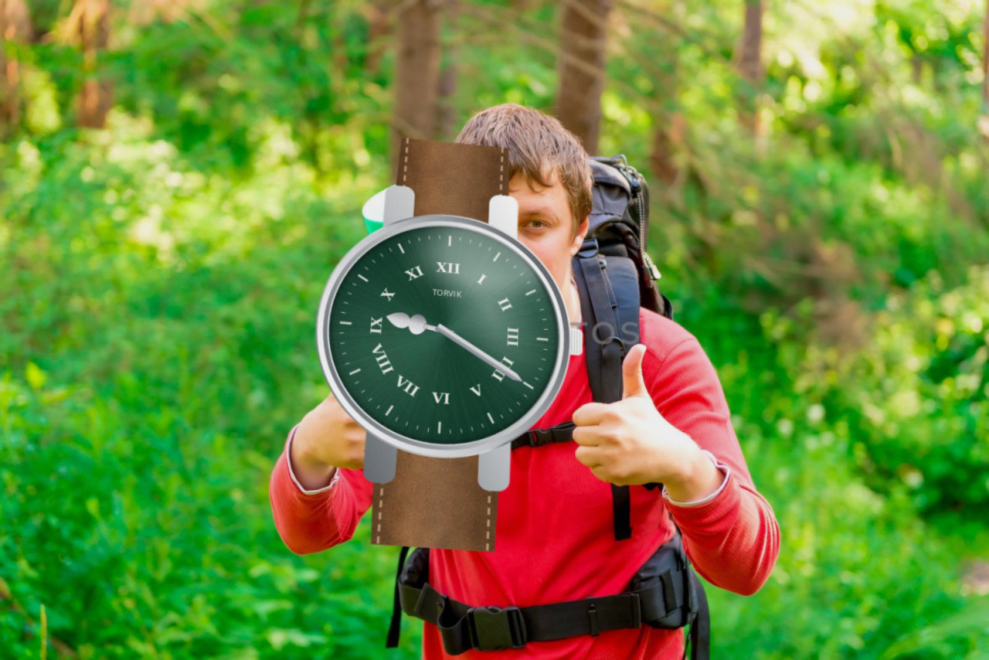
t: h=9 m=20
